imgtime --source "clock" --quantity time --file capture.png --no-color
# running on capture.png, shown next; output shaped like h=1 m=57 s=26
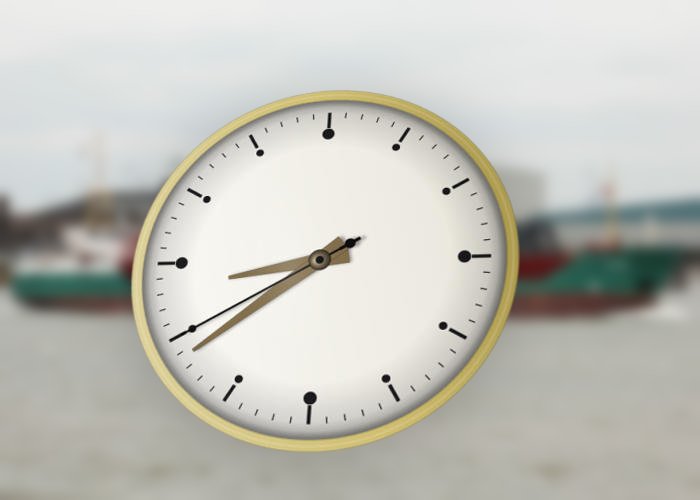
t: h=8 m=38 s=40
